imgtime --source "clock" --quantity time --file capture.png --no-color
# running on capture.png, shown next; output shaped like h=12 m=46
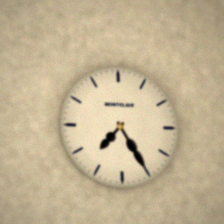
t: h=7 m=25
